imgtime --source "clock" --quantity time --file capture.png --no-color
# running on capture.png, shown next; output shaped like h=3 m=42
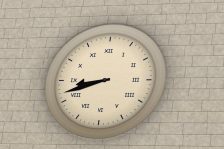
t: h=8 m=42
